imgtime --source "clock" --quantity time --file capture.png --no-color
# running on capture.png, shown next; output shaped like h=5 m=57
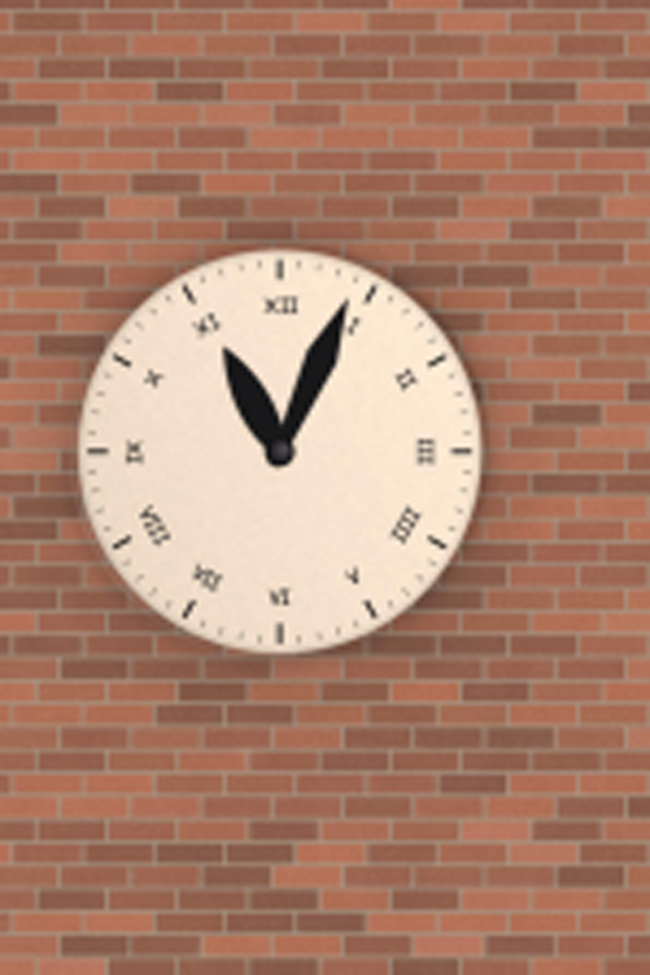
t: h=11 m=4
